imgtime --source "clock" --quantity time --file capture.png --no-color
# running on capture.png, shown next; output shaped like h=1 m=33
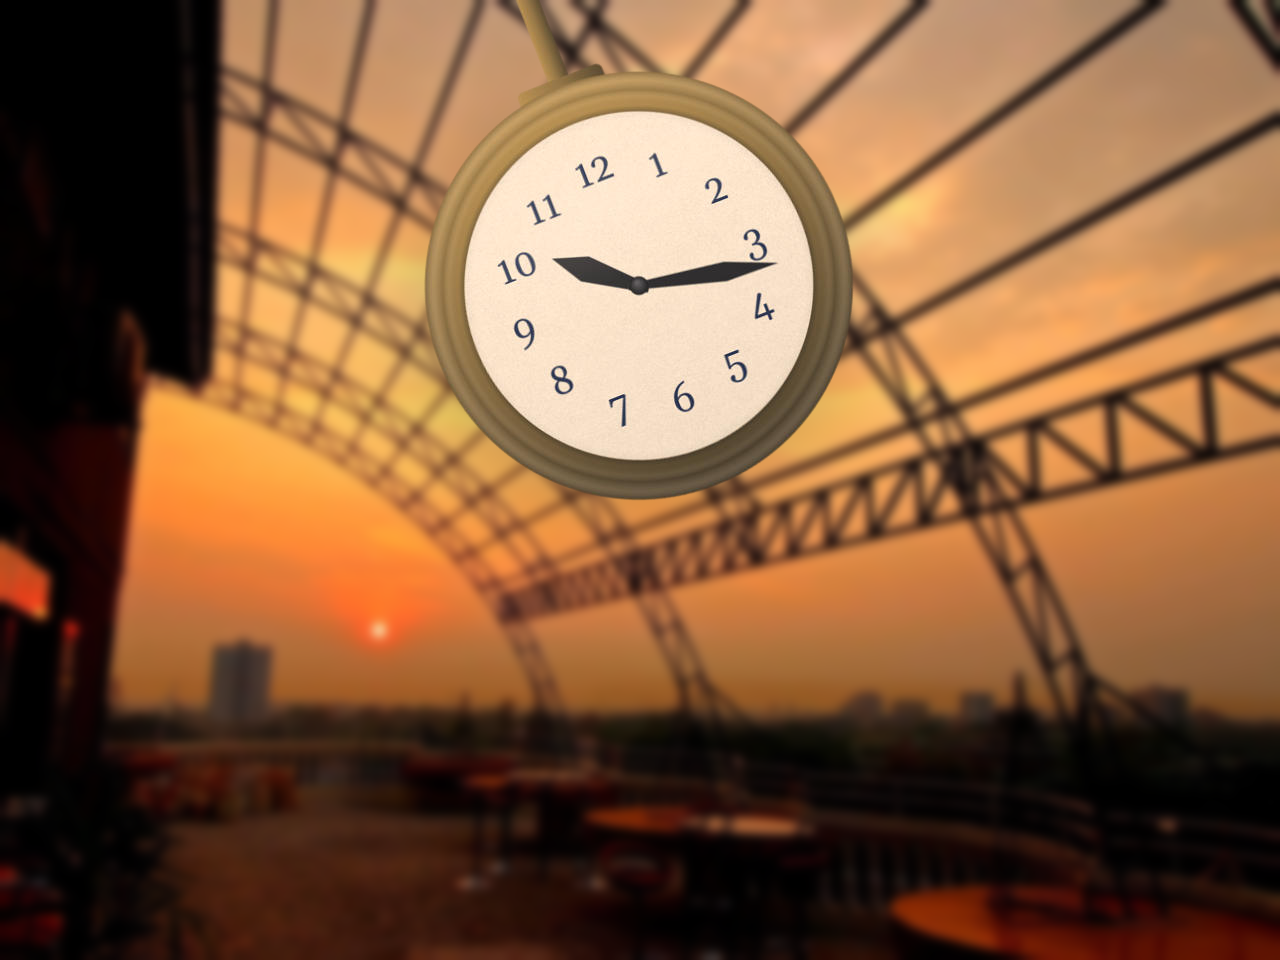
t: h=10 m=17
